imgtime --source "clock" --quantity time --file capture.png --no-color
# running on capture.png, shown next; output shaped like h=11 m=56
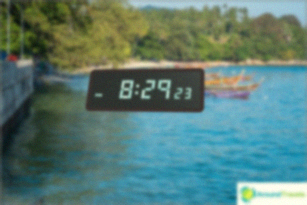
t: h=8 m=29
